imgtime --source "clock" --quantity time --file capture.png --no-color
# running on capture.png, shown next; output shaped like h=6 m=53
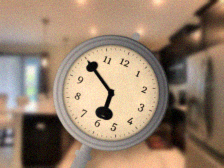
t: h=5 m=50
